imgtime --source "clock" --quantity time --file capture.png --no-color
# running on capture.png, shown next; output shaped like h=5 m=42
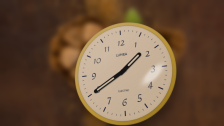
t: h=1 m=40
